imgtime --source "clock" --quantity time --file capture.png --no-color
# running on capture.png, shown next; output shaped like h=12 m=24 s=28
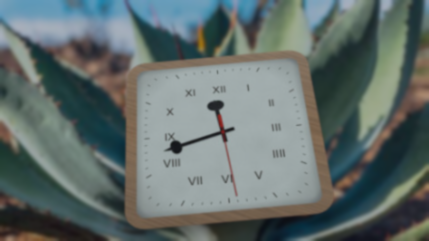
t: h=11 m=42 s=29
